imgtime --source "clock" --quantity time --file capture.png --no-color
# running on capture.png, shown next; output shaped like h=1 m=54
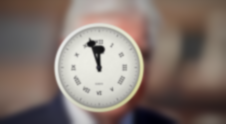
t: h=11 m=57
